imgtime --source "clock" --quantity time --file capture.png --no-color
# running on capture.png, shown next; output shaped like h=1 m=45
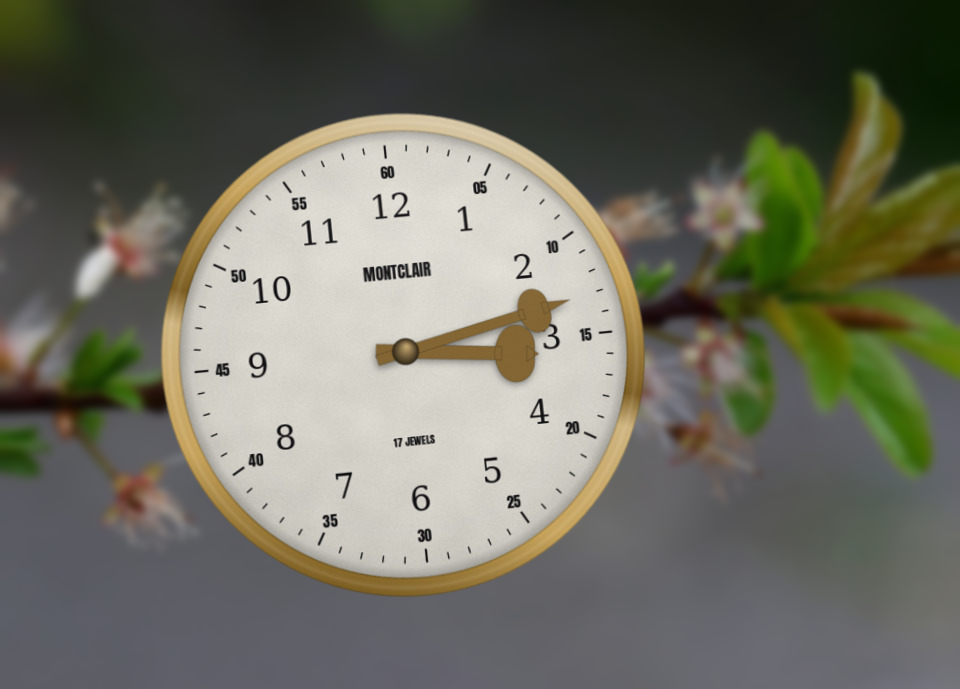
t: h=3 m=13
